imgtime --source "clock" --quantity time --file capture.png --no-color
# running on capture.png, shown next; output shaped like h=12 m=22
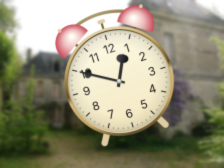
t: h=12 m=50
